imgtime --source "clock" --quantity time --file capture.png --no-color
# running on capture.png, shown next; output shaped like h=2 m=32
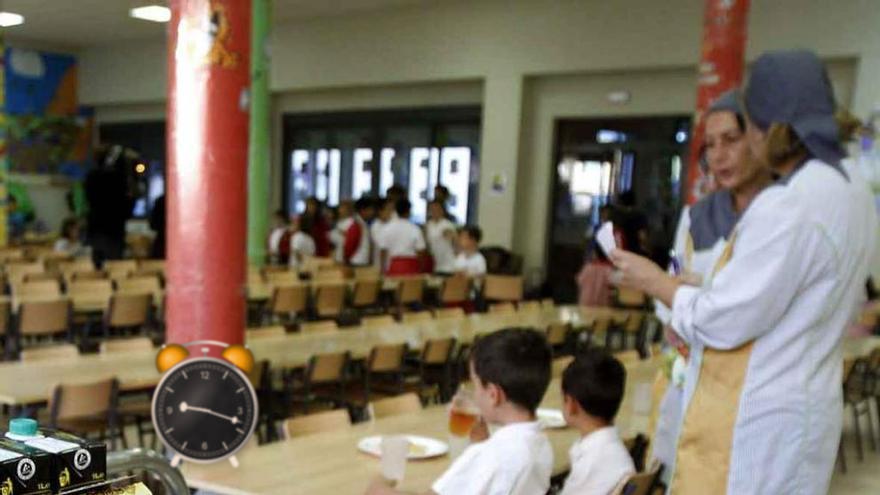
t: h=9 m=18
